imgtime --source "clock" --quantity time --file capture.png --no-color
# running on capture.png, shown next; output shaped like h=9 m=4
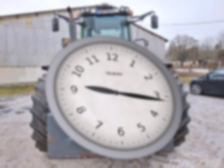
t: h=9 m=16
